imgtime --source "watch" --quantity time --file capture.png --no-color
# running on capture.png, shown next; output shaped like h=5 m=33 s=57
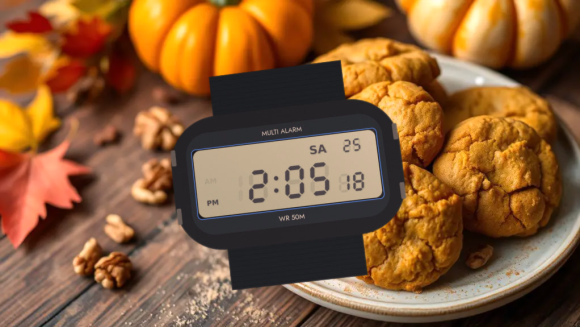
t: h=2 m=5 s=18
